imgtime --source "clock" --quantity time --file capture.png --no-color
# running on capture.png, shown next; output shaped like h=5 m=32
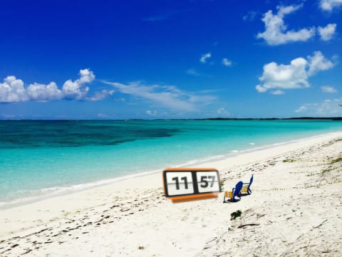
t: h=11 m=57
